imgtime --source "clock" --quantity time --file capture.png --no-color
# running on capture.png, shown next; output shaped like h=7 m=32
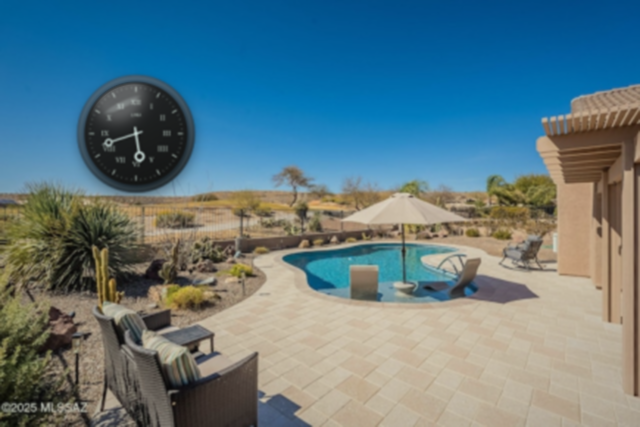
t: h=5 m=42
